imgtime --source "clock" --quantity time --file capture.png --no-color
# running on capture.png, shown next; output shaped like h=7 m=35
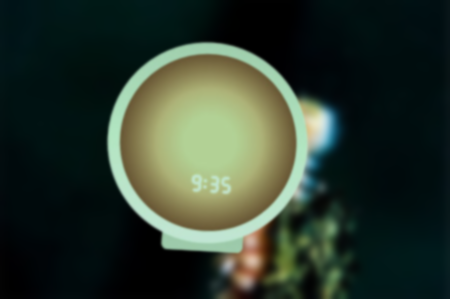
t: h=9 m=35
